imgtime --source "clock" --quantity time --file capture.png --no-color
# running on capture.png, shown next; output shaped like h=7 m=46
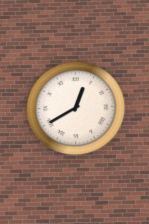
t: h=12 m=40
